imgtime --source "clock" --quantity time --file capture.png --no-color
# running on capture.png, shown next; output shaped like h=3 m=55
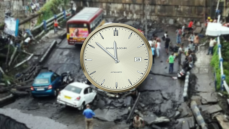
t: h=11 m=52
